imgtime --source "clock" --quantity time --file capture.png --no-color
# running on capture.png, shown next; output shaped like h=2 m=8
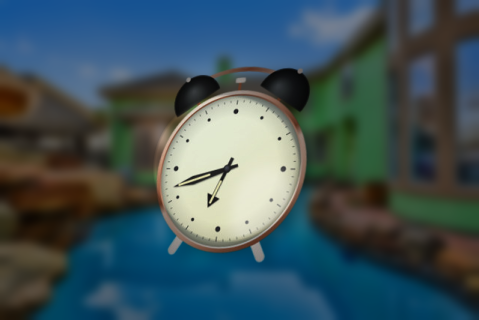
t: h=6 m=42
